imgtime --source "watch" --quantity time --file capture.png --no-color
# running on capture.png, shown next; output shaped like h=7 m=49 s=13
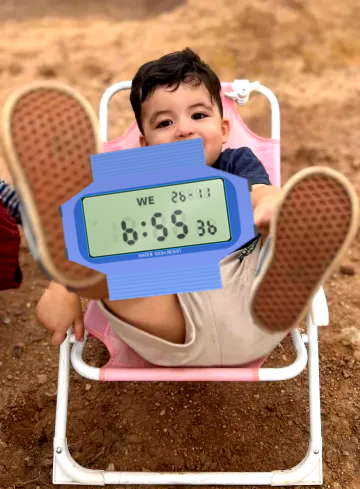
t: h=6 m=55 s=36
